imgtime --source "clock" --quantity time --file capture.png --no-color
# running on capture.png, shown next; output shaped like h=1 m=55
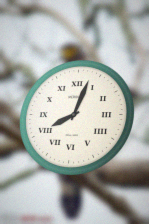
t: h=8 m=3
